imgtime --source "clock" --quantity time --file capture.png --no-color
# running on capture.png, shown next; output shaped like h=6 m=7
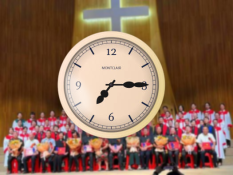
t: h=7 m=15
